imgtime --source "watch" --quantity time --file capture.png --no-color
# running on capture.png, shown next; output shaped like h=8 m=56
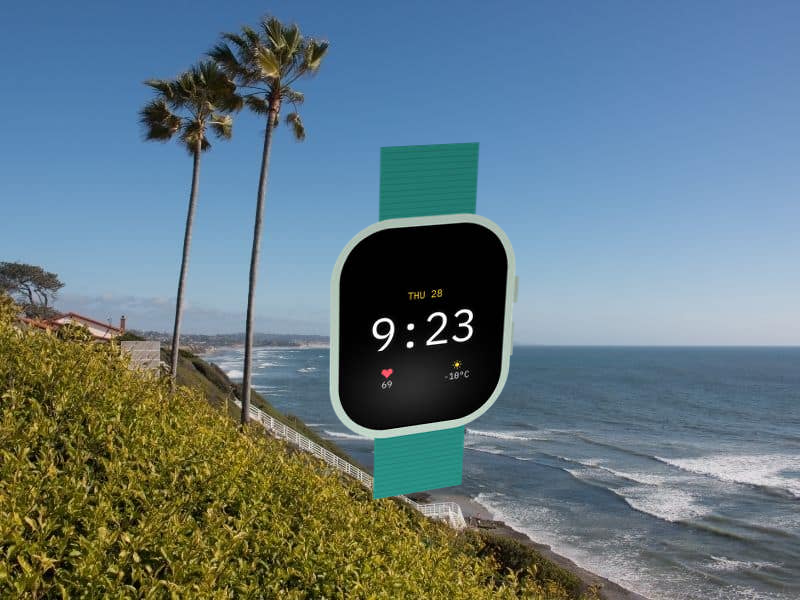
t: h=9 m=23
